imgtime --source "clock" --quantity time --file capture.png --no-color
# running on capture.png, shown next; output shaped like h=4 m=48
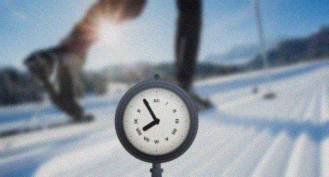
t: h=7 m=55
